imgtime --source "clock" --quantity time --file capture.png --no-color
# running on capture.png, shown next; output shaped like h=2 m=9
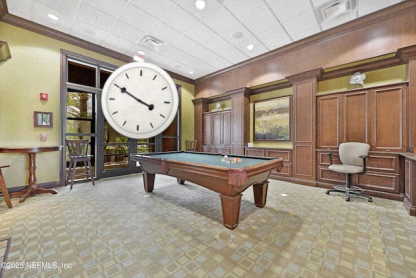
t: h=3 m=50
